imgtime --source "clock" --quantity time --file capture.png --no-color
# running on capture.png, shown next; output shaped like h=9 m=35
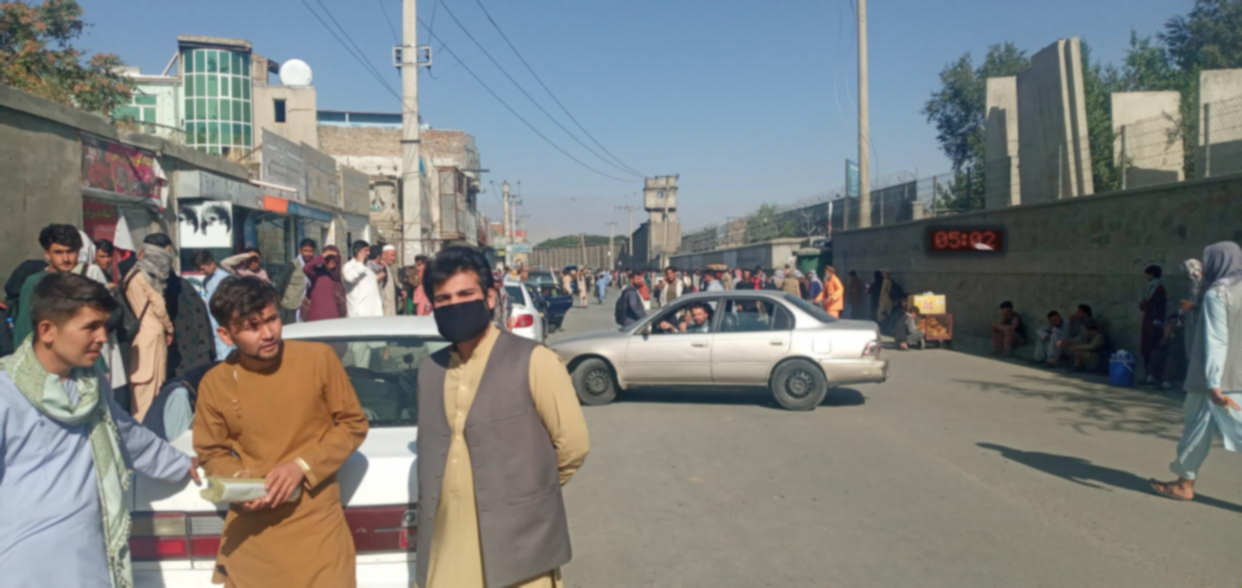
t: h=5 m=2
